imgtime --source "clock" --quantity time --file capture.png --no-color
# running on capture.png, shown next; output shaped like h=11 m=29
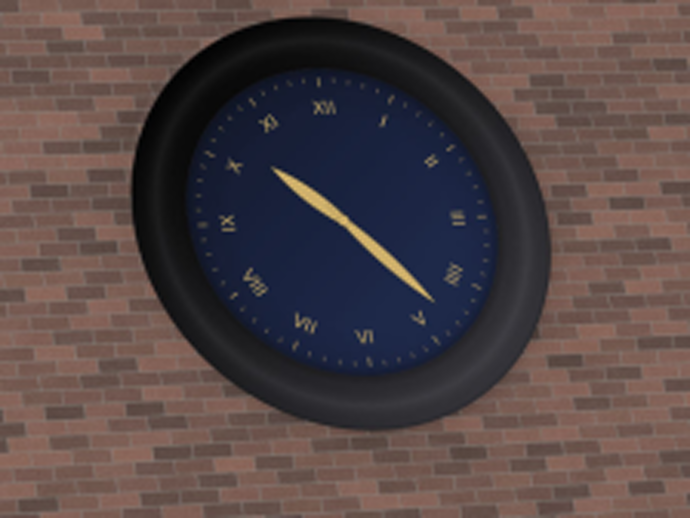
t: h=10 m=23
